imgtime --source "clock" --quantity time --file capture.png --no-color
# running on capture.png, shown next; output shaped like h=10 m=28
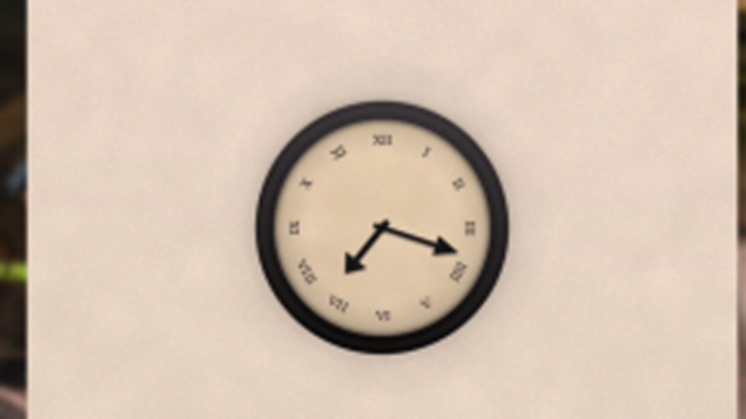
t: h=7 m=18
